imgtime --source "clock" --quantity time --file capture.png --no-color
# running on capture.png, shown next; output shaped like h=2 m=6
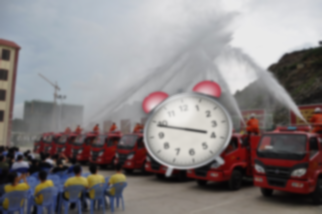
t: h=3 m=49
